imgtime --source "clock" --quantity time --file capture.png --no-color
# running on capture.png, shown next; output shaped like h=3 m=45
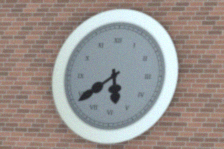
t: h=5 m=39
